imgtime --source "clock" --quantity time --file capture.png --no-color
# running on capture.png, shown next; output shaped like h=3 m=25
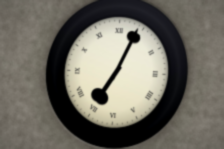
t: h=7 m=4
